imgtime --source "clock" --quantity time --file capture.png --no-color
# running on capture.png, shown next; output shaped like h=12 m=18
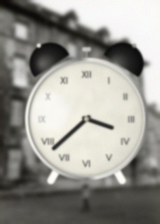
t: h=3 m=38
